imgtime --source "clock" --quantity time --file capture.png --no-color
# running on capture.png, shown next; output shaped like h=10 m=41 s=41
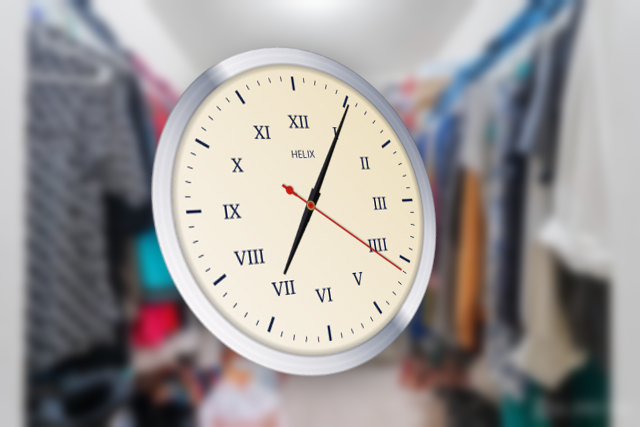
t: h=7 m=5 s=21
